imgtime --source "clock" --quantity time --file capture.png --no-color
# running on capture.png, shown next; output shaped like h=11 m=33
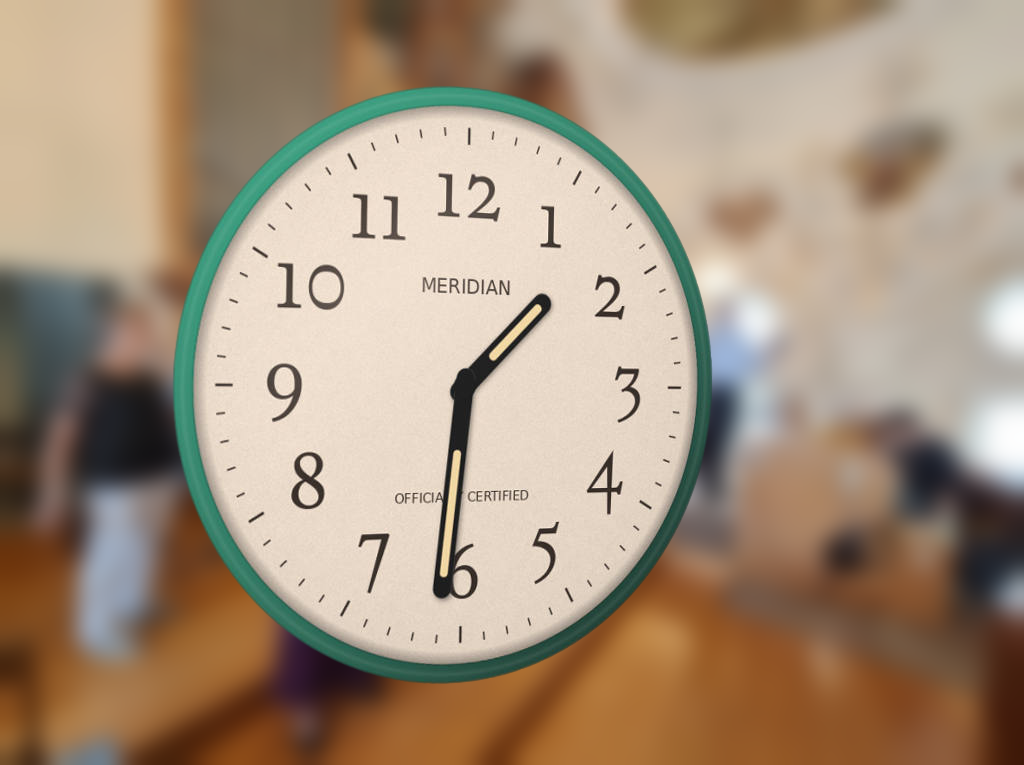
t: h=1 m=31
